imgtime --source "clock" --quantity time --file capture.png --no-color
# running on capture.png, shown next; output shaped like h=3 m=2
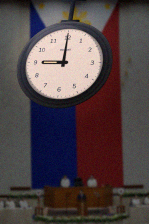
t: h=9 m=0
